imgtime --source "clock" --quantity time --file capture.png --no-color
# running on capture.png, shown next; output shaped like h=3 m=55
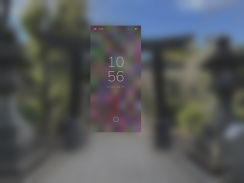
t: h=10 m=56
